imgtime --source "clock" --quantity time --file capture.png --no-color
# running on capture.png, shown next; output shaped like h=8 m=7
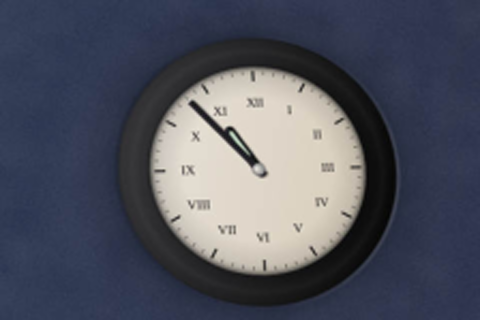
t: h=10 m=53
